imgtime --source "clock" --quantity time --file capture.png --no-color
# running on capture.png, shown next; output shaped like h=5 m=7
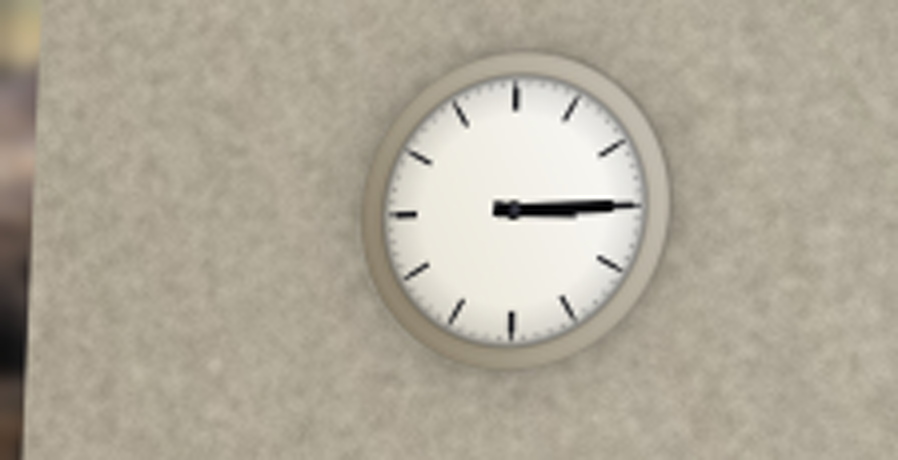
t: h=3 m=15
